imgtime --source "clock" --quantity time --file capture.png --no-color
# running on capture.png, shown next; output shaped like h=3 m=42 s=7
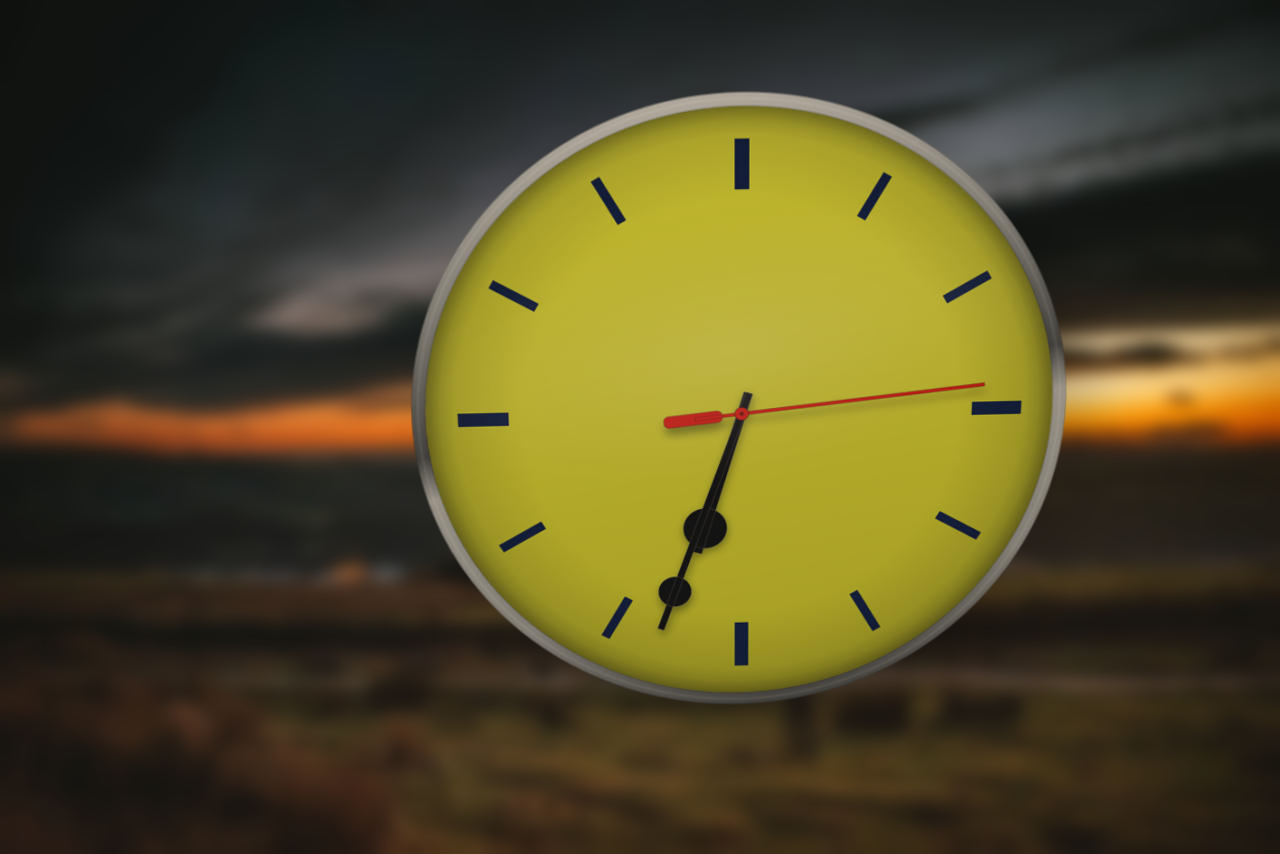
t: h=6 m=33 s=14
